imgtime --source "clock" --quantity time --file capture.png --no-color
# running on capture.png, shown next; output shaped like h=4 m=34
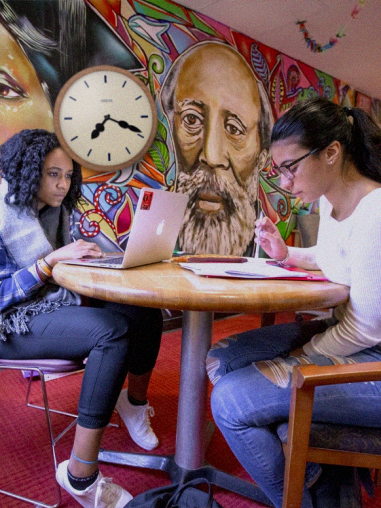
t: h=7 m=19
